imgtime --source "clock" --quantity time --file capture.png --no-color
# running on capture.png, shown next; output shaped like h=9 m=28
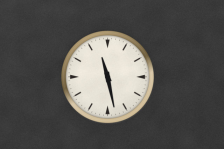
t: h=11 m=28
